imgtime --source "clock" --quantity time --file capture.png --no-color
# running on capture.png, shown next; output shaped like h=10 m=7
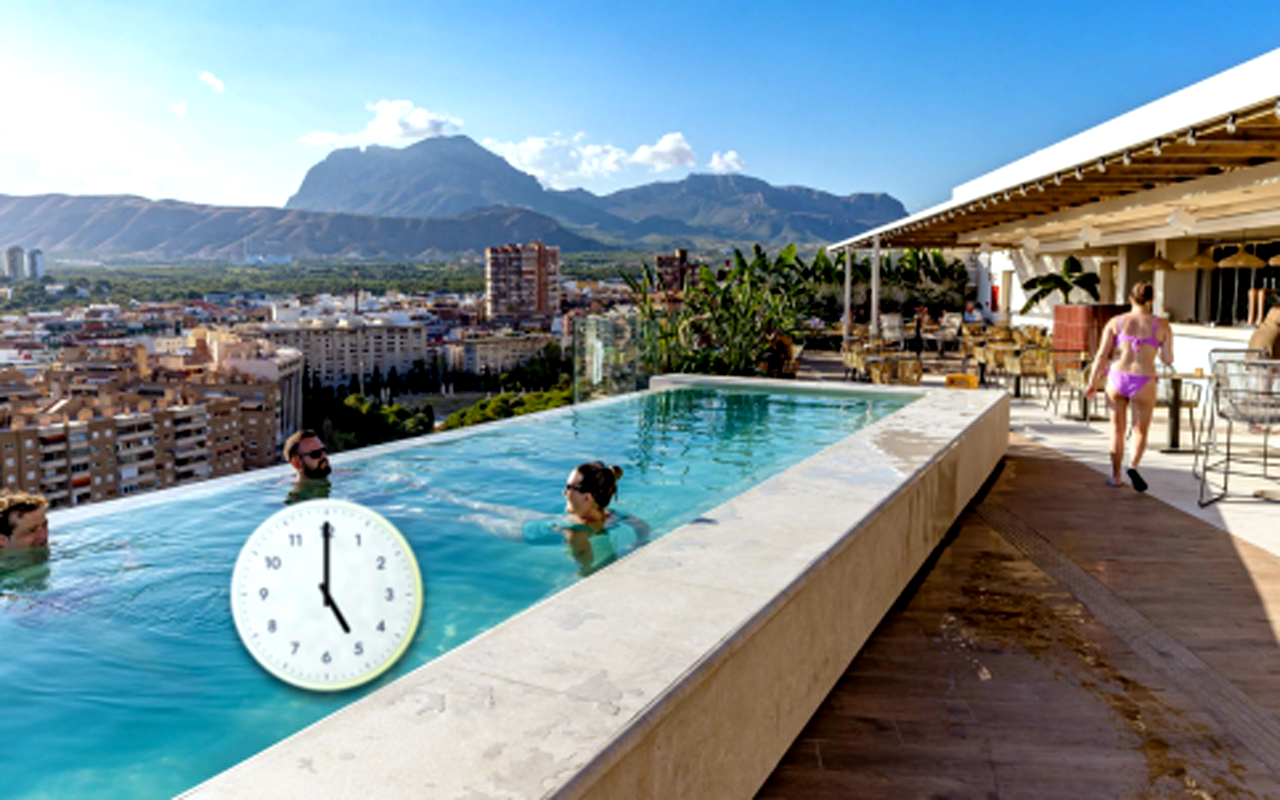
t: h=5 m=0
